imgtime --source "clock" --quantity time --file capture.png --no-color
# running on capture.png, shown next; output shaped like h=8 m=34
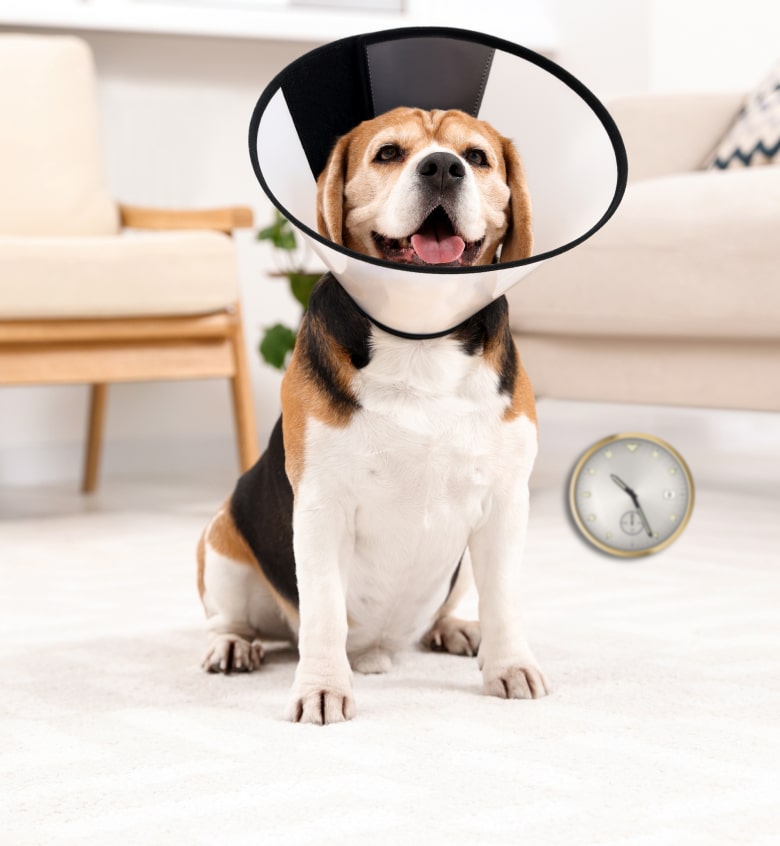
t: h=10 m=26
